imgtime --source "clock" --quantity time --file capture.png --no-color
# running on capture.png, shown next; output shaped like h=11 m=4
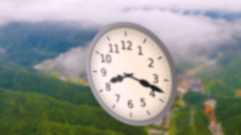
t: h=8 m=18
